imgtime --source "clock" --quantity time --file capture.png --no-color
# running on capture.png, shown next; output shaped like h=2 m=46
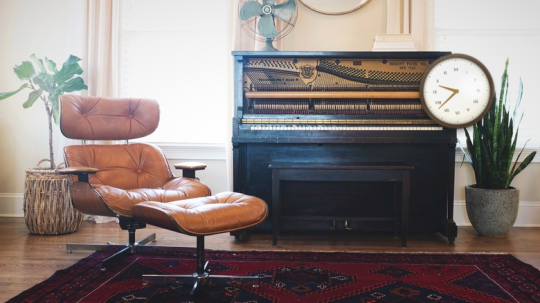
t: h=9 m=38
